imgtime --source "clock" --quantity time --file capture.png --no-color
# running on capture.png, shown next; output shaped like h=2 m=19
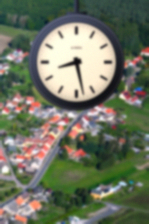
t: h=8 m=28
